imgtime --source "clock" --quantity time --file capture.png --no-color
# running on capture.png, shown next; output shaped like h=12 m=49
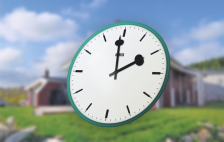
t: h=1 m=59
